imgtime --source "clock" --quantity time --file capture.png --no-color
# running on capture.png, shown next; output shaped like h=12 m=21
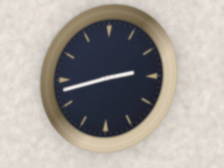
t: h=2 m=43
